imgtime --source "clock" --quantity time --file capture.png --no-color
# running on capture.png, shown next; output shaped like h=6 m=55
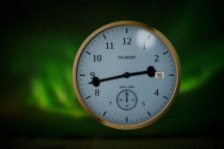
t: h=2 m=43
